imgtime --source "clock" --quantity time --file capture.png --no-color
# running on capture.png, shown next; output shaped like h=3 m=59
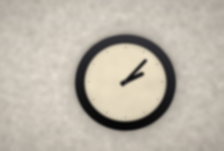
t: h=2 m=7
